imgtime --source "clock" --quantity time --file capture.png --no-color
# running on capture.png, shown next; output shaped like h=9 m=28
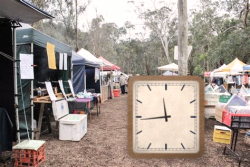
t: h=11 m=44
